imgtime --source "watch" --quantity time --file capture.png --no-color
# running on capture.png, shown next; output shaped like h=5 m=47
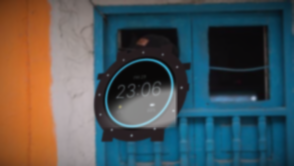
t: h=23 m=6
